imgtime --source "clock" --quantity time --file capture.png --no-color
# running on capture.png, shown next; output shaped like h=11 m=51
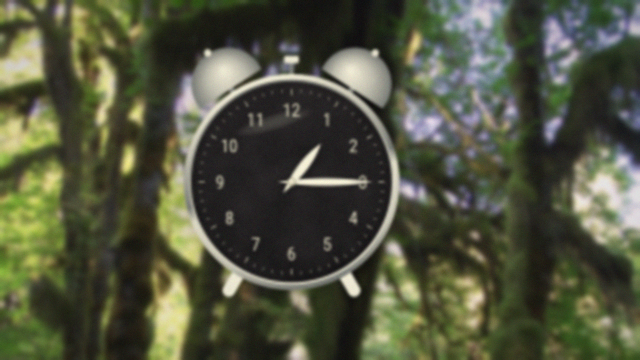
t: h=1 m=15
